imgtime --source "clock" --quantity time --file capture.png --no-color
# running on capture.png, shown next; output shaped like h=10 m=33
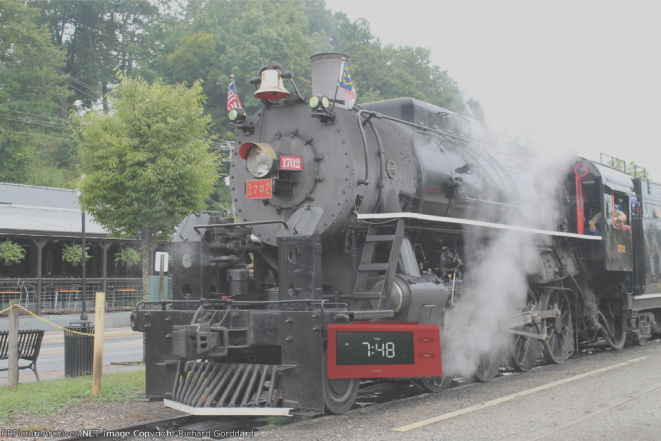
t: h=7 m=48
